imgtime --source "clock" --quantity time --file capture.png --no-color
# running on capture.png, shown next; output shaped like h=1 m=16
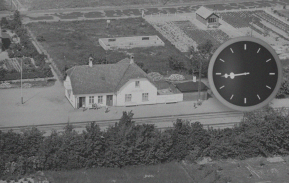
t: h=8 m=44
